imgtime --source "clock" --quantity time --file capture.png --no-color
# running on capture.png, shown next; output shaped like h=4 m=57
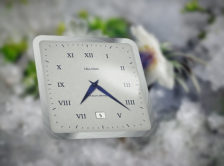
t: h=7 m=22
